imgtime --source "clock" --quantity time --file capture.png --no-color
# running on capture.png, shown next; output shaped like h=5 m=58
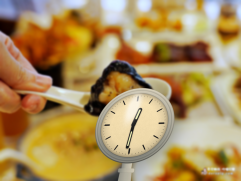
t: h=12 m=31
